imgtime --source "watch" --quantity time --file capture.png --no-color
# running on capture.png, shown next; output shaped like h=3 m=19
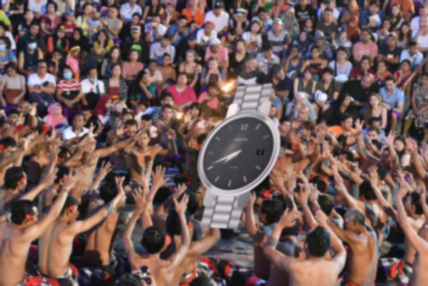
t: h=7 m=41
